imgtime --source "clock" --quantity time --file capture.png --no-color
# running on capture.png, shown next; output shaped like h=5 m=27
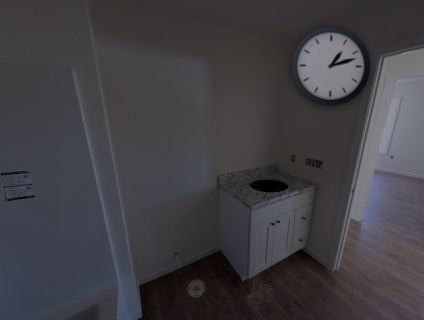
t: h=1 m=12
